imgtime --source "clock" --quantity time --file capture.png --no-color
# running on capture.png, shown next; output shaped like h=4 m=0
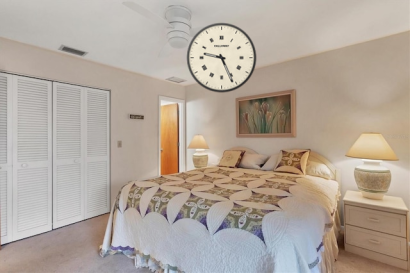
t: h=9 m=26
